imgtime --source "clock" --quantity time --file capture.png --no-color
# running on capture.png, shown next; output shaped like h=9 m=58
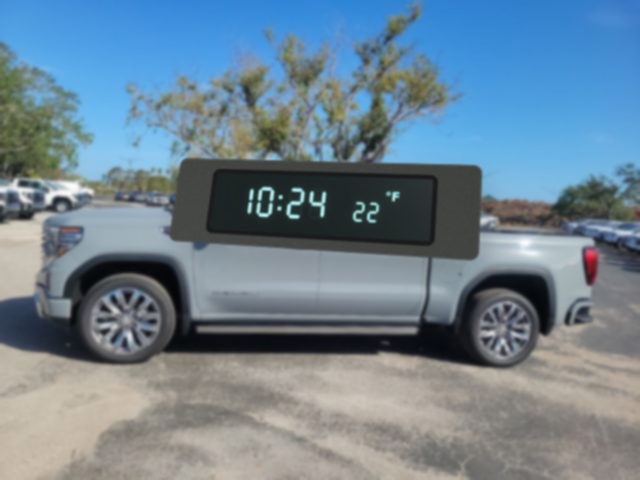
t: h=10 m=24
